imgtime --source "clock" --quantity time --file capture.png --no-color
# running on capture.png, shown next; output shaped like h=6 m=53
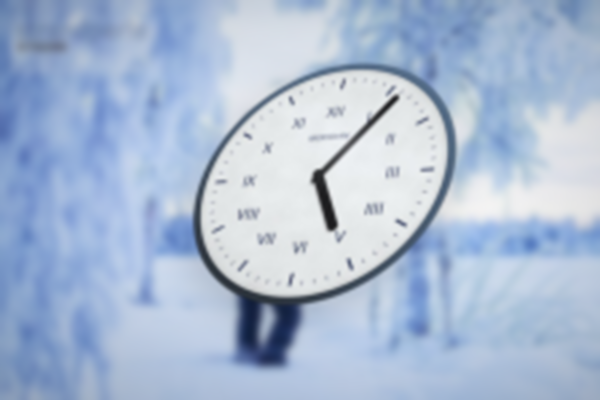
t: h=5 m=6
